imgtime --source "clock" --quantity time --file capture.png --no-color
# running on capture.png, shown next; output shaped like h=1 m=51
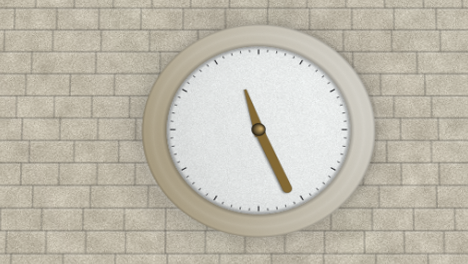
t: h=11 m=26
